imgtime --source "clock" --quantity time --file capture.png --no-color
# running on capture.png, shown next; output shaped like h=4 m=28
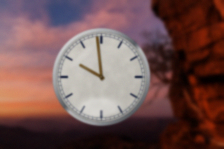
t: h=9 m=59
